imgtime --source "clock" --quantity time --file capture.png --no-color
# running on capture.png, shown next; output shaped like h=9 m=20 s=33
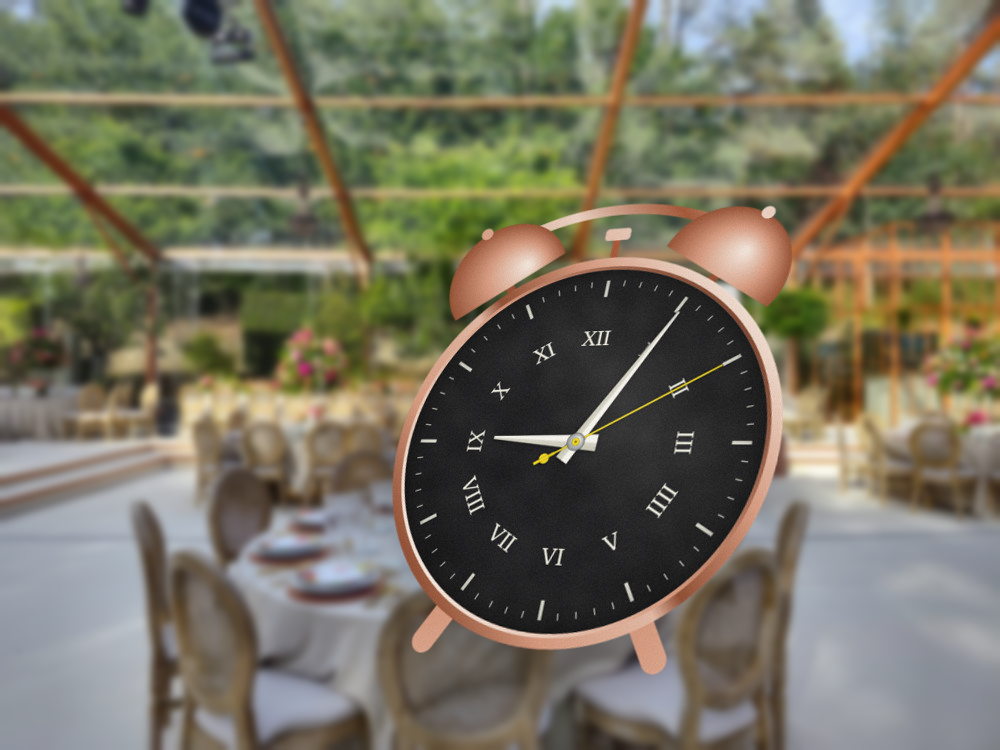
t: h=9 m=5 s=10
